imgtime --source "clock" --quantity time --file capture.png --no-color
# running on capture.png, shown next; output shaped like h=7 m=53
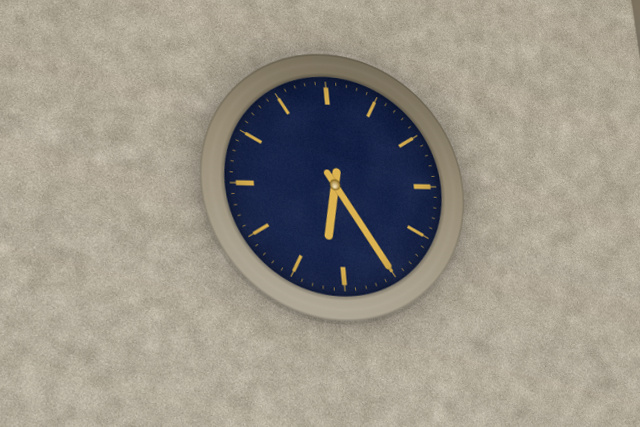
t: h=6 m=25
